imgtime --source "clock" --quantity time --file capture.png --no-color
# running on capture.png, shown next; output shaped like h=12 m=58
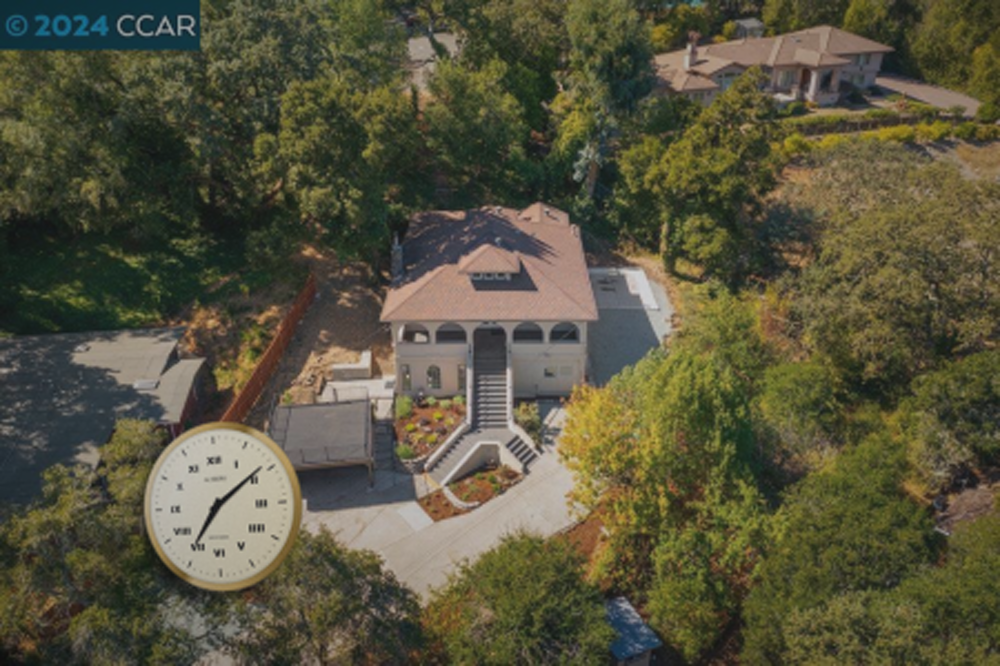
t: h=7 m=9
